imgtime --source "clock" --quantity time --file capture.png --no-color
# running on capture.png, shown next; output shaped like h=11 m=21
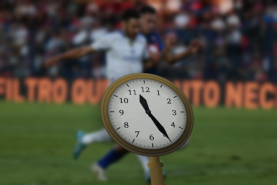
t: h=11 m=25
